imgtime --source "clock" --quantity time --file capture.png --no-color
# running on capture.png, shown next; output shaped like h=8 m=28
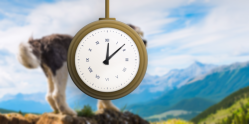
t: h=12 m=8
